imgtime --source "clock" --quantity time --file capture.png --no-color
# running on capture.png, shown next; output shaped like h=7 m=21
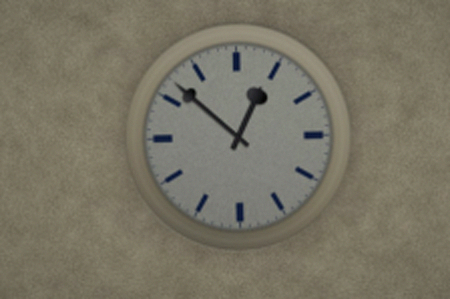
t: h=12 m=52
